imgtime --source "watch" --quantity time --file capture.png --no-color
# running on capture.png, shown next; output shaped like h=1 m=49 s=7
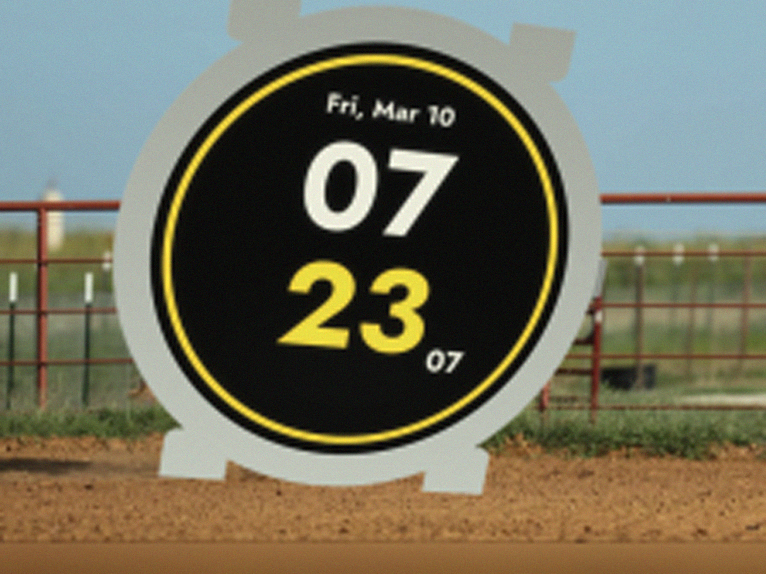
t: h=7 m=23 s=7
